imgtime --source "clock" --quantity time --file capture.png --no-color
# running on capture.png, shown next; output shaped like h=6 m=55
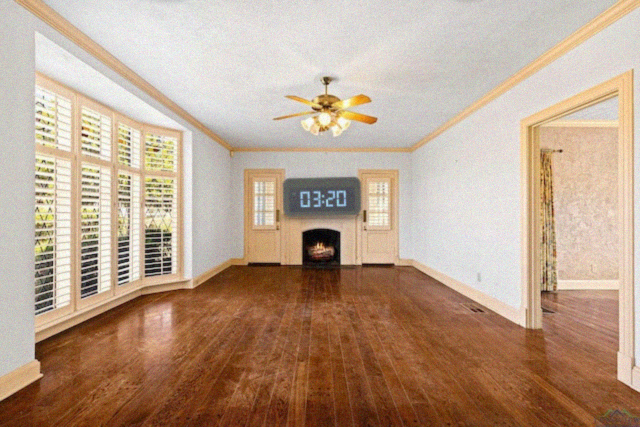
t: h=3 m=20
